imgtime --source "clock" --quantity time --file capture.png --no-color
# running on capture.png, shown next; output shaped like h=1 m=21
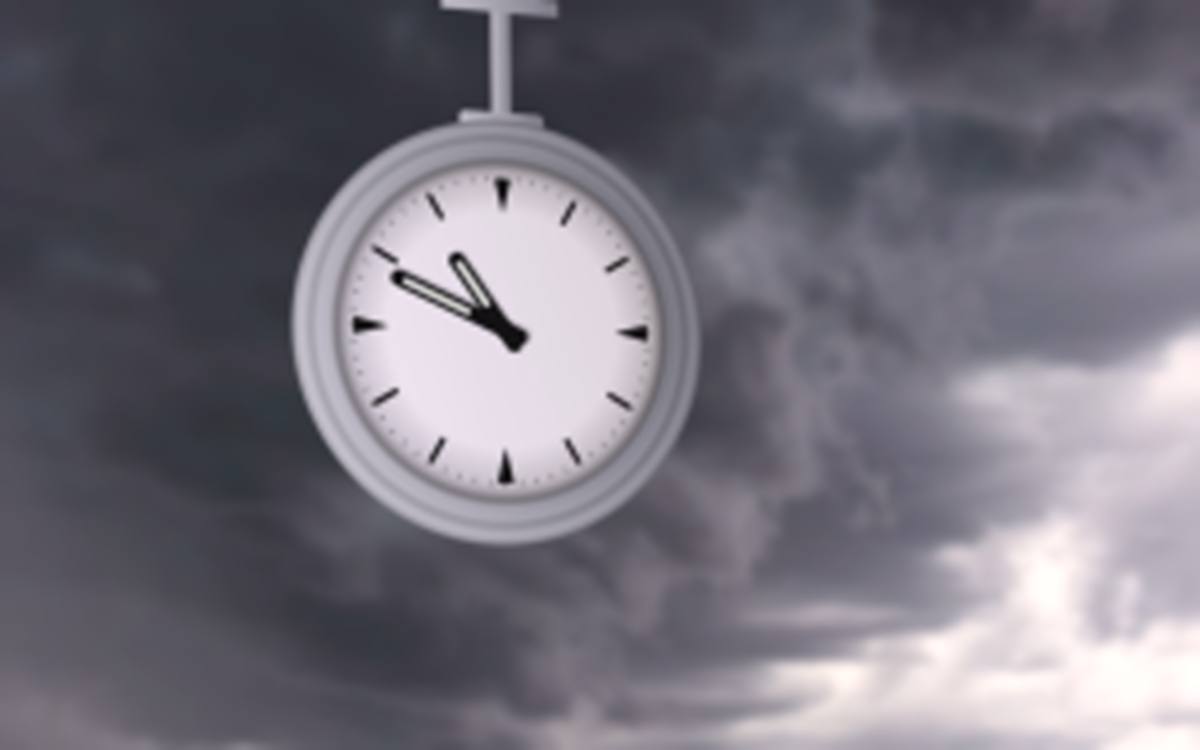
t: h=10 m=49
